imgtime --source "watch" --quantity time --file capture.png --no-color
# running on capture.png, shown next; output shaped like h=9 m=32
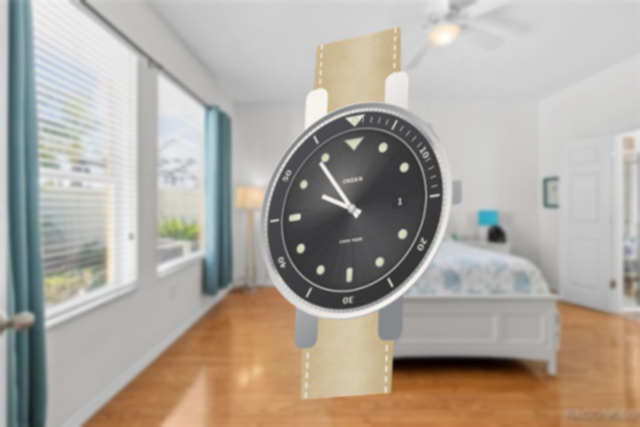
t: h=9 m=54
